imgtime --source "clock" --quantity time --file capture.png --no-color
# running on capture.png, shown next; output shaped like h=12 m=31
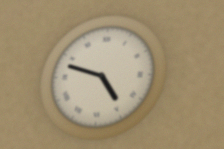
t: h=4 m=48
